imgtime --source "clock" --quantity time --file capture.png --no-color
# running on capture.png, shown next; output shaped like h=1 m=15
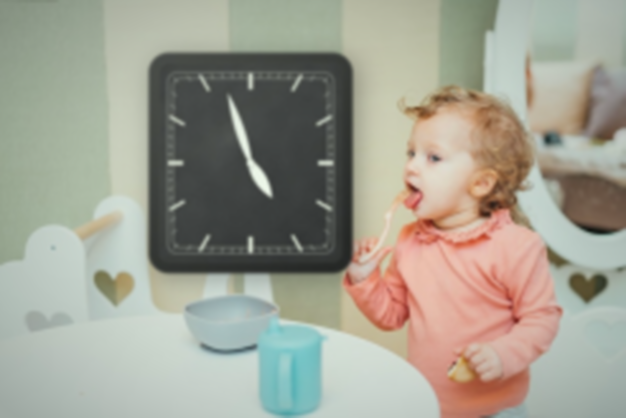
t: h=4 m=57
